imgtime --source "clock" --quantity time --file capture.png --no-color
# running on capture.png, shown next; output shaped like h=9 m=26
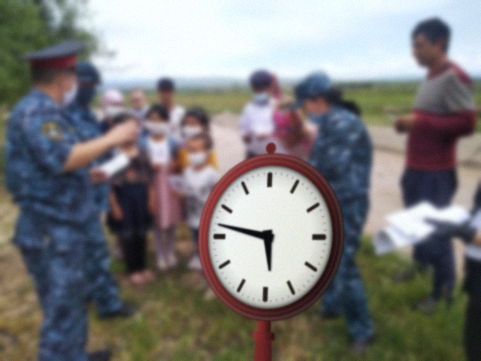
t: h=5 m=47
